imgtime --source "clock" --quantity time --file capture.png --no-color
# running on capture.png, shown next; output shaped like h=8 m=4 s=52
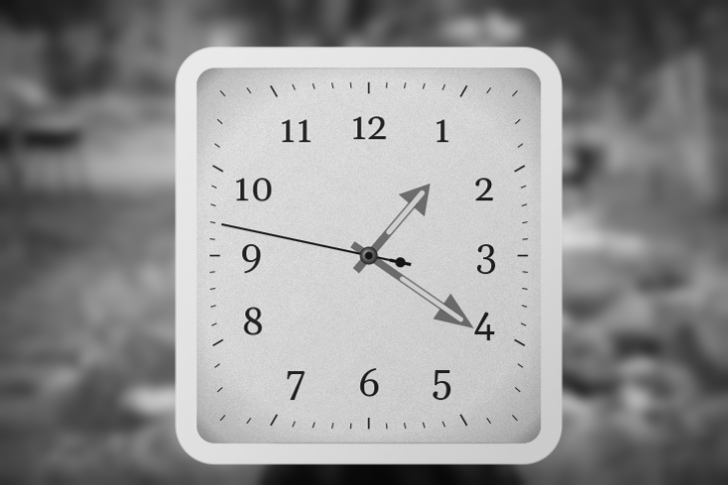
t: h=1 m=20 s=47
